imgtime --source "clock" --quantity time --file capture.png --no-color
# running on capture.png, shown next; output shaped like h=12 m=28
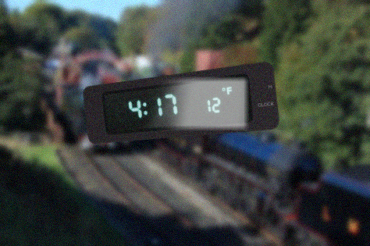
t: h=4 m=17
